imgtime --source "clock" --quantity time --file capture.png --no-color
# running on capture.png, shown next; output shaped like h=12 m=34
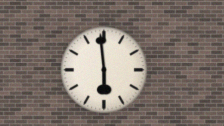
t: h=5 m=59
